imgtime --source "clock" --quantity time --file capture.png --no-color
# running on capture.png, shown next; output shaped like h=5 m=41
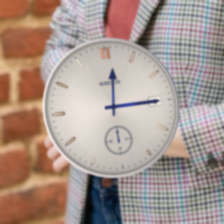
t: h=12 m=15
